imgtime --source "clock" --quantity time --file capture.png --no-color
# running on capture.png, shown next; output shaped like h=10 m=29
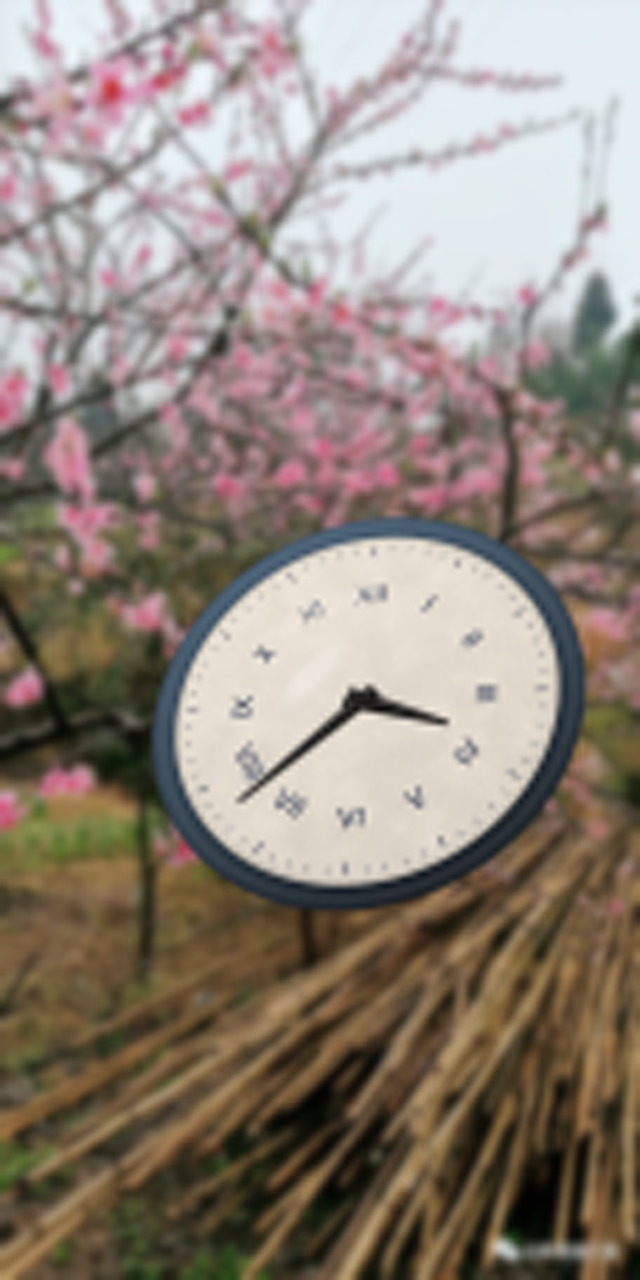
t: h=3 m=38
